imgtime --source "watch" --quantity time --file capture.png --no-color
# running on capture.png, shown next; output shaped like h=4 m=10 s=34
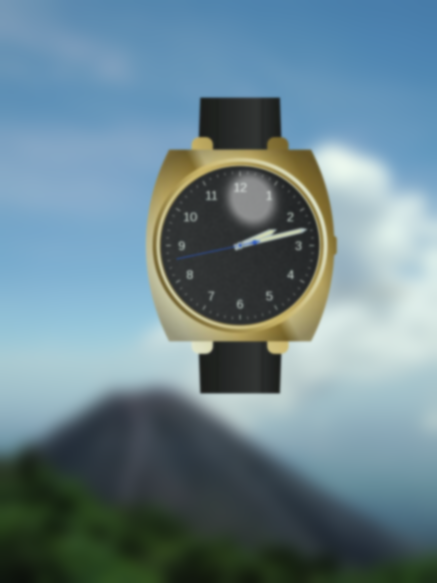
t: h=2 m=12 s=43
